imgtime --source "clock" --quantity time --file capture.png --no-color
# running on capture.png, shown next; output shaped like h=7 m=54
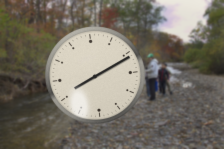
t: h=8 m=11
